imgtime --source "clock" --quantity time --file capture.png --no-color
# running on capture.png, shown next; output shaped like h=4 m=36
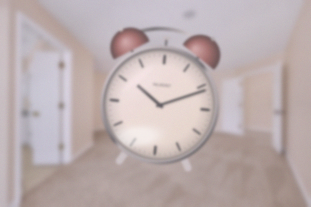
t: h=10 m=11
